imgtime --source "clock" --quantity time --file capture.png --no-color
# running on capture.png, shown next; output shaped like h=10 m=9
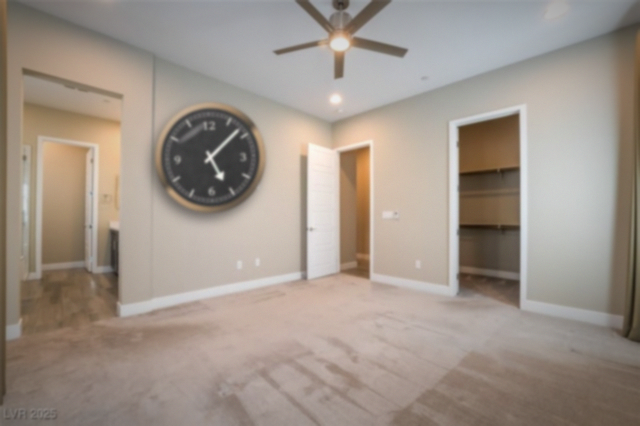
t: h=5 m=8
